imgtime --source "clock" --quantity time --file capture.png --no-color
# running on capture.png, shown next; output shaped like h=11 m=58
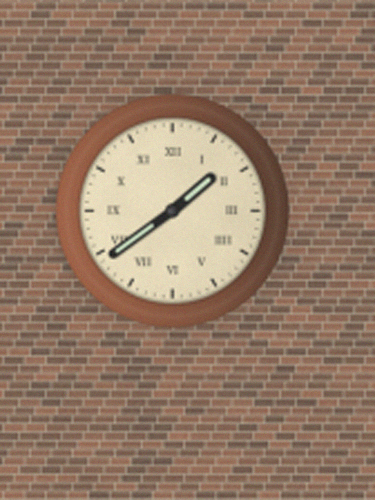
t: h=1 m=39
